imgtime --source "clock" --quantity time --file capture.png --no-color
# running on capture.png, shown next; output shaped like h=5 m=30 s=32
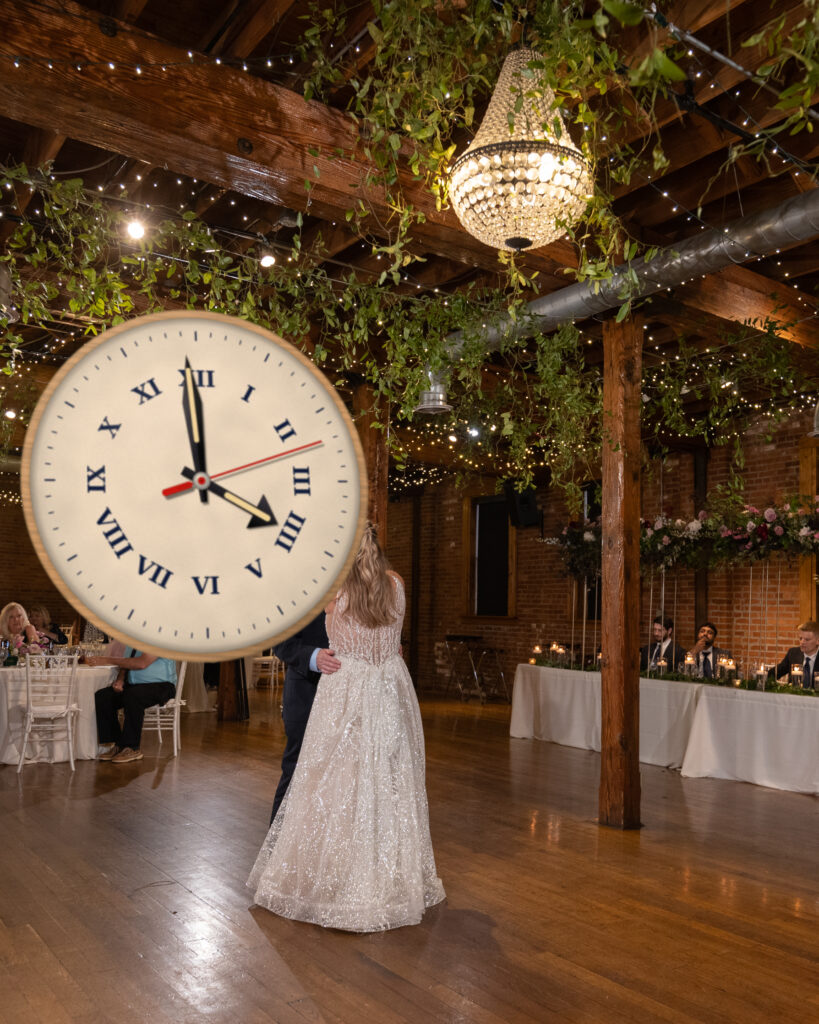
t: h=3 m=59 s=12
